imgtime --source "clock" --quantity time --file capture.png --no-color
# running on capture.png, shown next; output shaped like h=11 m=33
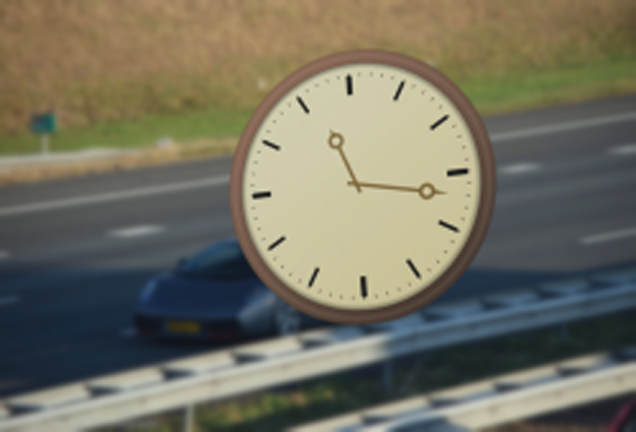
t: h=11 m=17
